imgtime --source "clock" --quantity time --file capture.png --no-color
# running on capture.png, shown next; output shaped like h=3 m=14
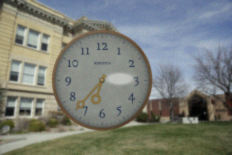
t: h=6 m=37
